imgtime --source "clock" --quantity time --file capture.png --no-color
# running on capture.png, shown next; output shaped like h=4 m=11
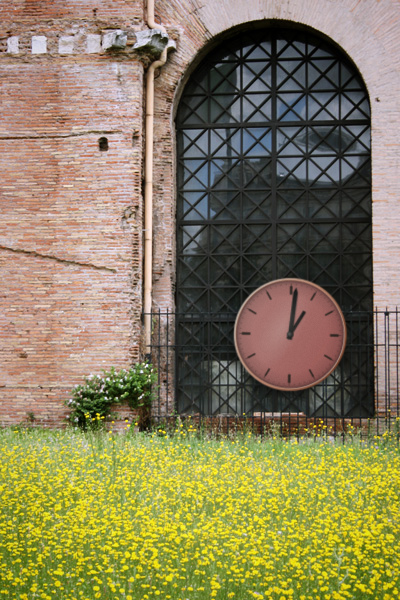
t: h=1 m=1
